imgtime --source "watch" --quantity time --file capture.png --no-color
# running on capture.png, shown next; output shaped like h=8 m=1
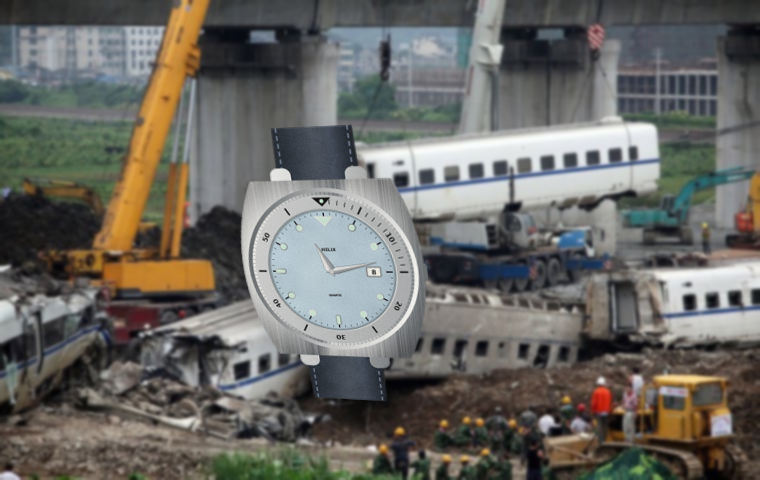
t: h=11 m=13
